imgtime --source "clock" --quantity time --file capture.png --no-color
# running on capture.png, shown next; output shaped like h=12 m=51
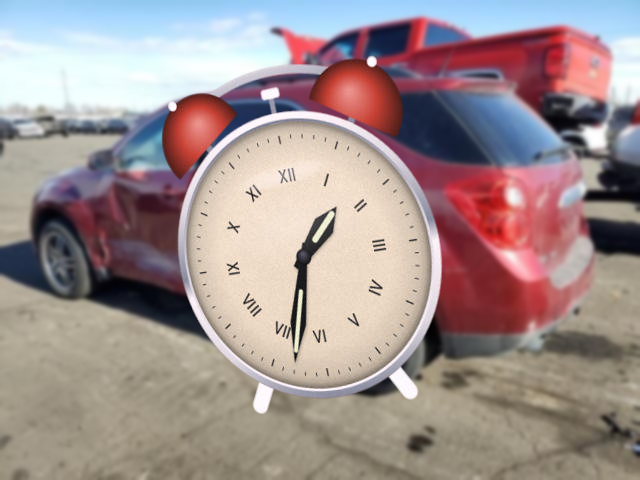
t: h=1 m=33
